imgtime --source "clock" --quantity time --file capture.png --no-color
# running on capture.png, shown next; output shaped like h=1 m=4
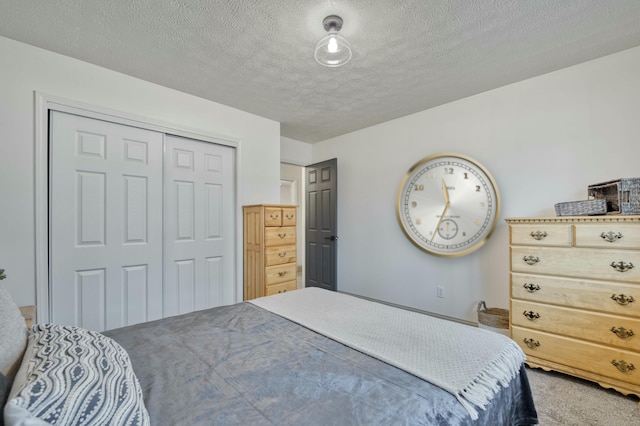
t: h=11 m=34
